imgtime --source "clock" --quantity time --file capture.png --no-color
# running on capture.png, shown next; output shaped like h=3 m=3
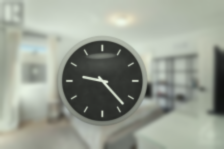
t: h=9 m=23
